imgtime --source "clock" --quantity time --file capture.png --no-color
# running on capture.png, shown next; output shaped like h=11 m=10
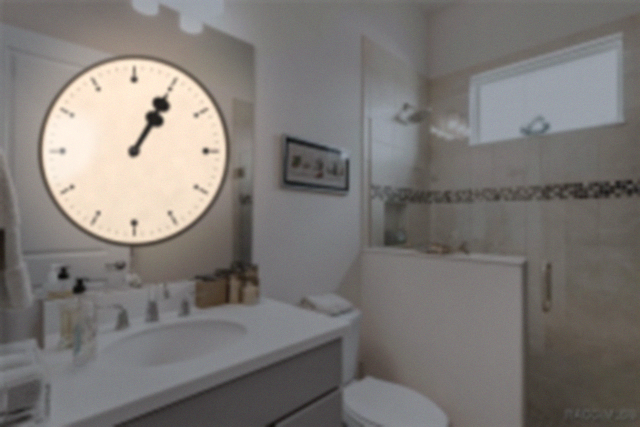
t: h=1 m=5
